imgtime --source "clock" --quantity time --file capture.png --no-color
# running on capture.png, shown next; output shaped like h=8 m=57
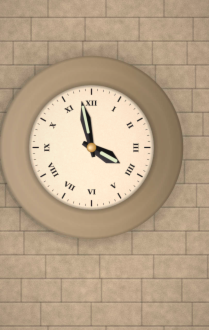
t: h=3 m=58
